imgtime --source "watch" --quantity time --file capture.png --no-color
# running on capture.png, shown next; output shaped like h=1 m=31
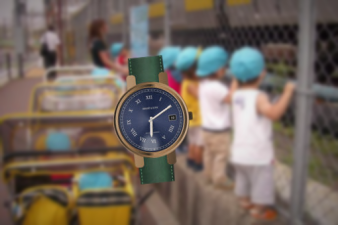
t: h=6 m=10
